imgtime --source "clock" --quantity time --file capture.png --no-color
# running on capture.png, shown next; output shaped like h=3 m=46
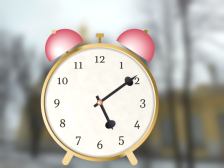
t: h=5 m=9
